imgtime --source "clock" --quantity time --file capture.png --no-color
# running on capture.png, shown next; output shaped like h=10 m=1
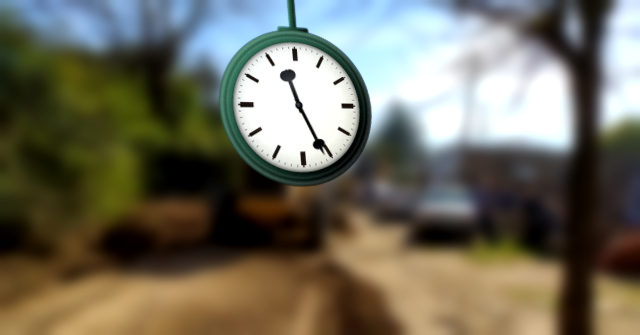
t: h=11 m=26
